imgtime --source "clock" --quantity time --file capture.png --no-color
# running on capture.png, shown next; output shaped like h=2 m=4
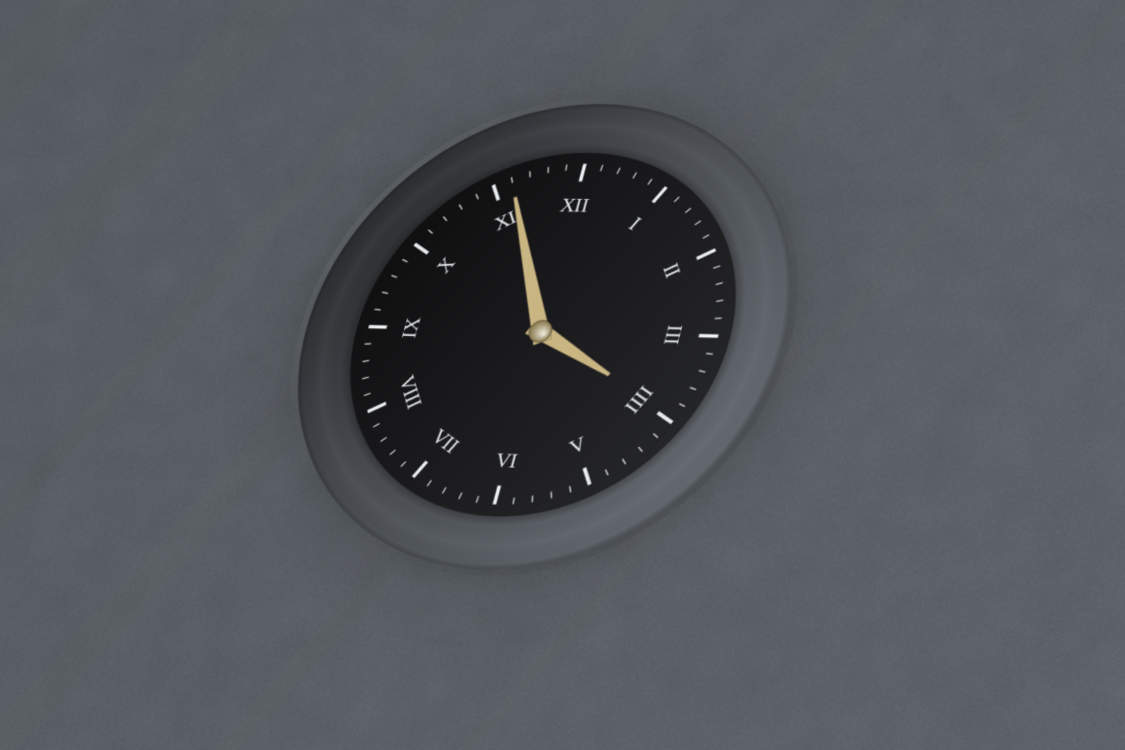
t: h=3 m=56
